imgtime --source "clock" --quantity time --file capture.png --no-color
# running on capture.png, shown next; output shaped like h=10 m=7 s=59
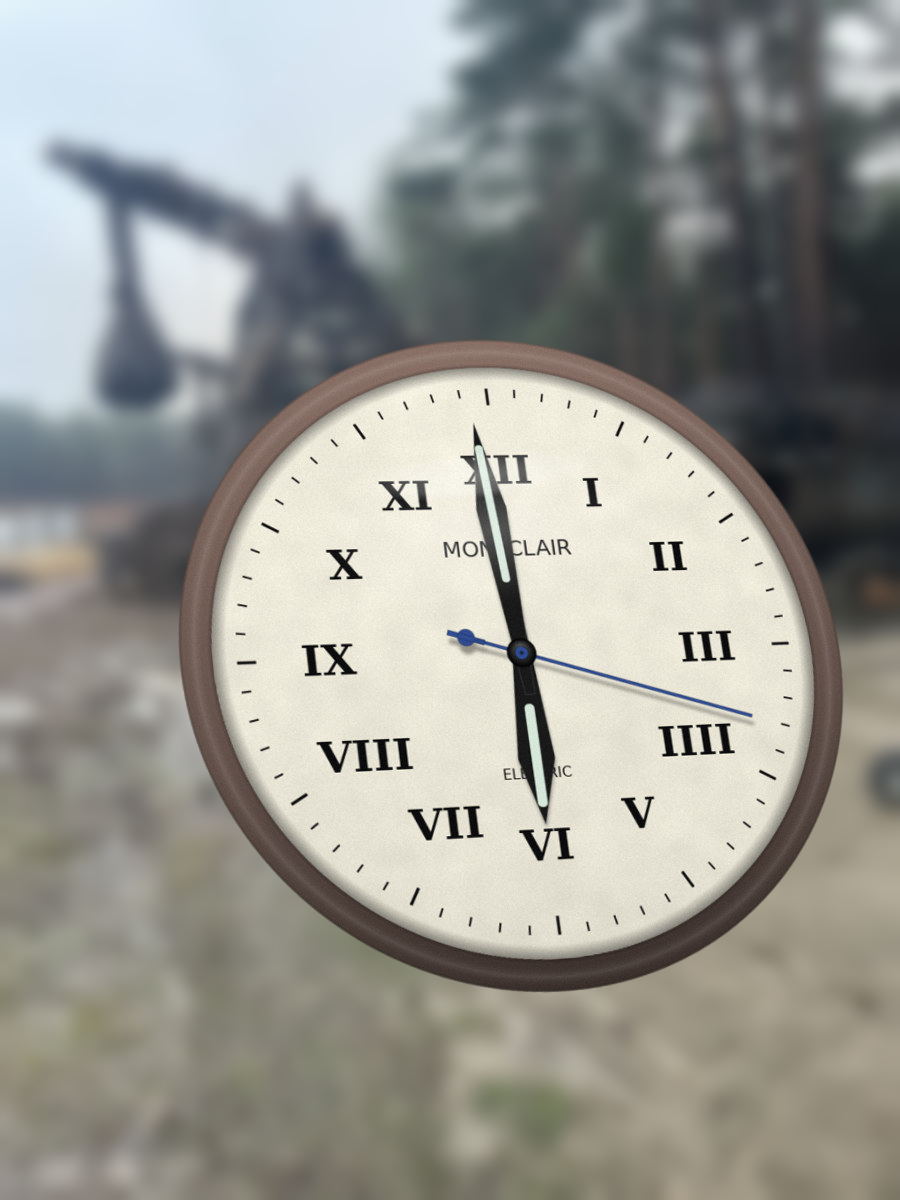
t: h=5 m=59 s=18
